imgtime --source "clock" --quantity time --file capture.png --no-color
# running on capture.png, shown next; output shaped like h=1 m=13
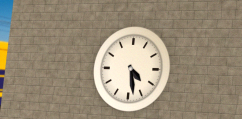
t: h=4 m=28
